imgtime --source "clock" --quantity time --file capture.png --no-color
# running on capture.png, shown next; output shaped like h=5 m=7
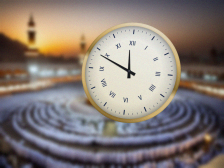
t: h=11 m=49
